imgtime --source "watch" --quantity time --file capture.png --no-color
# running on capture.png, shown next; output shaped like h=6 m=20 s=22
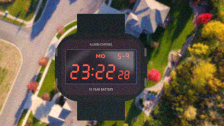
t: h=23 m=22 s=28
